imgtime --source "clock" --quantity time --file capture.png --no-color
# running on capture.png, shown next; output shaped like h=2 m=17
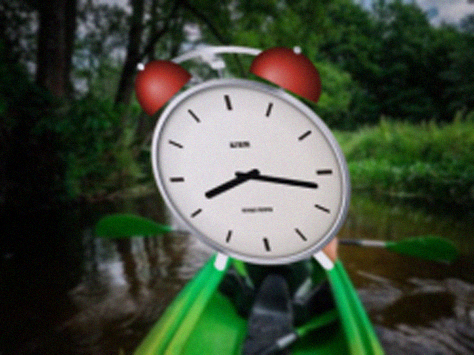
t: h=8 m=17
